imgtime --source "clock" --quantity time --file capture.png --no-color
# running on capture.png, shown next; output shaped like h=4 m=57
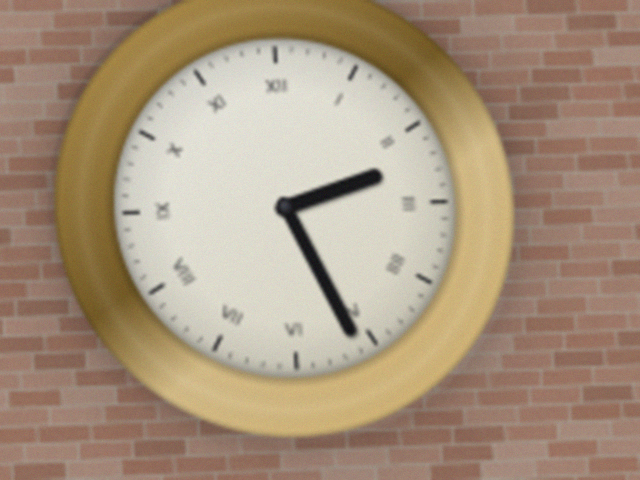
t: h=2 m=26
